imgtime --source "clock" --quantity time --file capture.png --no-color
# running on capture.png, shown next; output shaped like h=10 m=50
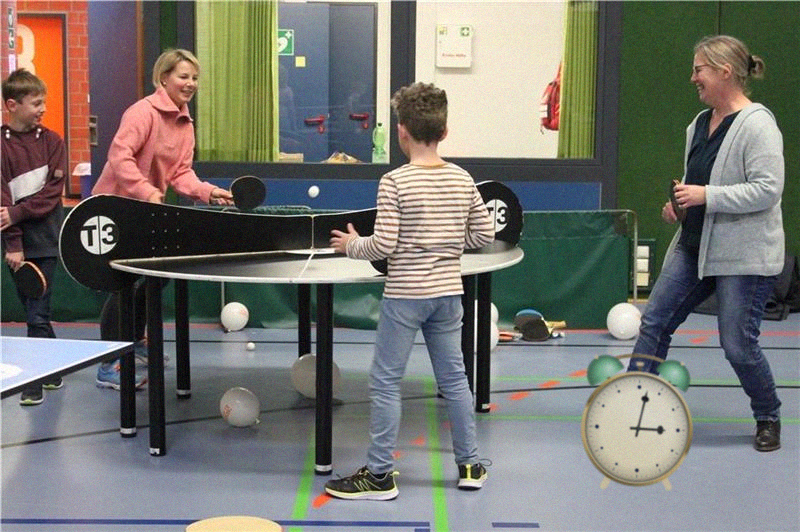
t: h=3 m=2
